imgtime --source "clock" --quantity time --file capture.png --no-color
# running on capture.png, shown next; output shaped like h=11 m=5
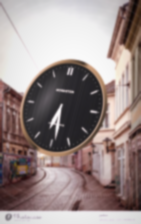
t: h=6 m=29
